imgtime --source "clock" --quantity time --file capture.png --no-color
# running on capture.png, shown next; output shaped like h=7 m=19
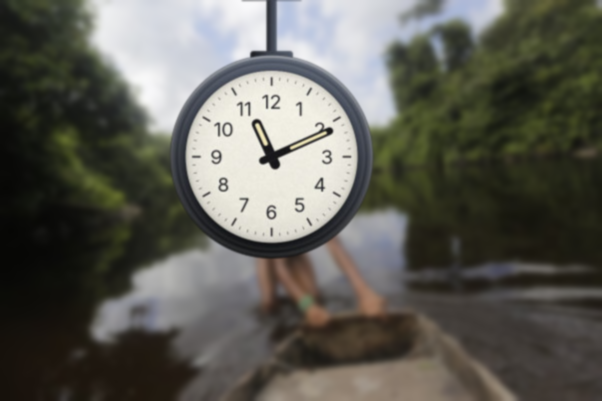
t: h=11 m=11
